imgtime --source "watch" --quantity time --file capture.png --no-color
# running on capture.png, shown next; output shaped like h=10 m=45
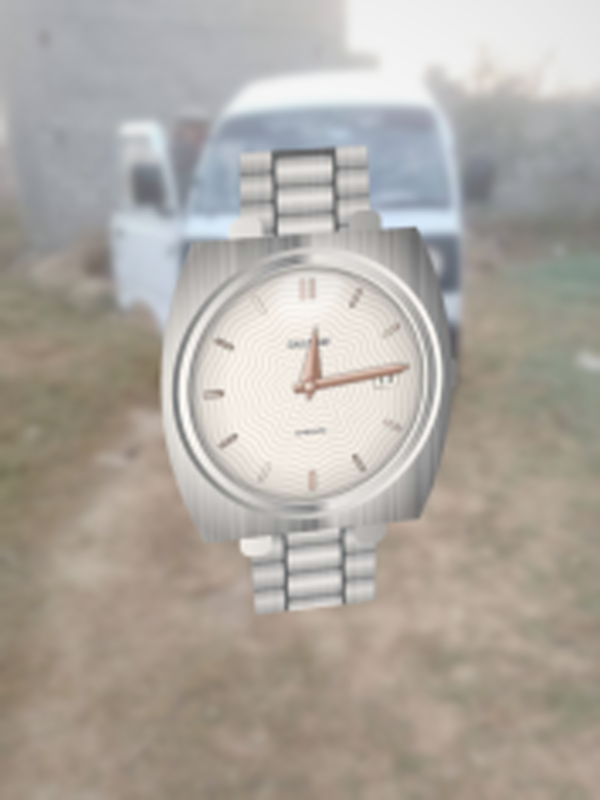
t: h=12 m=14
